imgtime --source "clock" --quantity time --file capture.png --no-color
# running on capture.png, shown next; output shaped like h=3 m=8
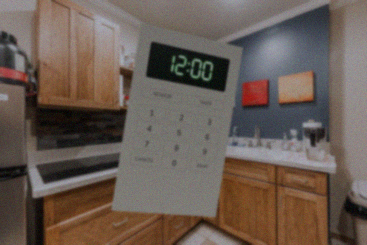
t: h=12 m=0
